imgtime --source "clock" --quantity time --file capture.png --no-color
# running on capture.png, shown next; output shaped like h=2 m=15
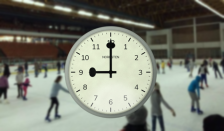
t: h=9 m=0
